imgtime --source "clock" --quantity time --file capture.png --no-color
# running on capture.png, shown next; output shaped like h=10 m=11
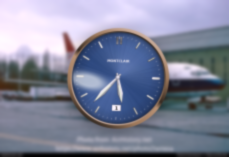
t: h=5 m=37
